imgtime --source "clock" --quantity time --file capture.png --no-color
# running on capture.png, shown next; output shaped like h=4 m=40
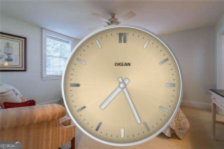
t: h=7 m=26
